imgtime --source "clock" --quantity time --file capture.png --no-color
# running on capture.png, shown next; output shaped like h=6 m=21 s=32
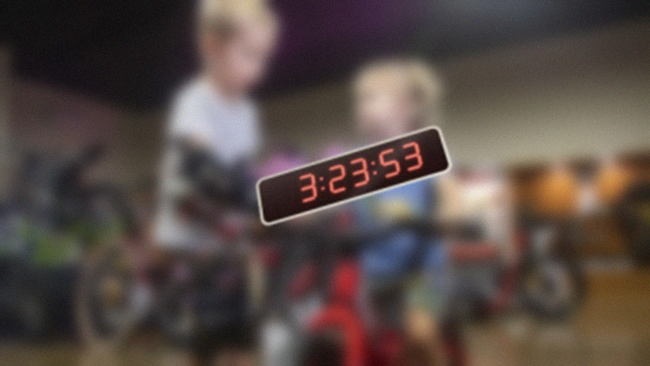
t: h=3 m=23 s=53
